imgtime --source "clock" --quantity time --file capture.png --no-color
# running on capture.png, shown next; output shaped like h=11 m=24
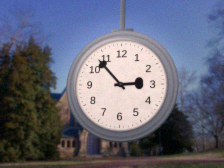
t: h=2 m=53
